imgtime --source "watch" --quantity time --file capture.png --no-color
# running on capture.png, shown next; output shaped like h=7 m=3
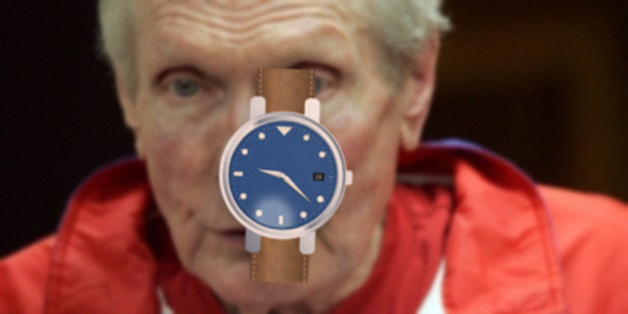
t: h=9 m=22
